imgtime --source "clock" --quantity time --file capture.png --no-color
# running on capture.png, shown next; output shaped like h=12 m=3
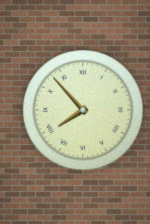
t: h=7 m=53
